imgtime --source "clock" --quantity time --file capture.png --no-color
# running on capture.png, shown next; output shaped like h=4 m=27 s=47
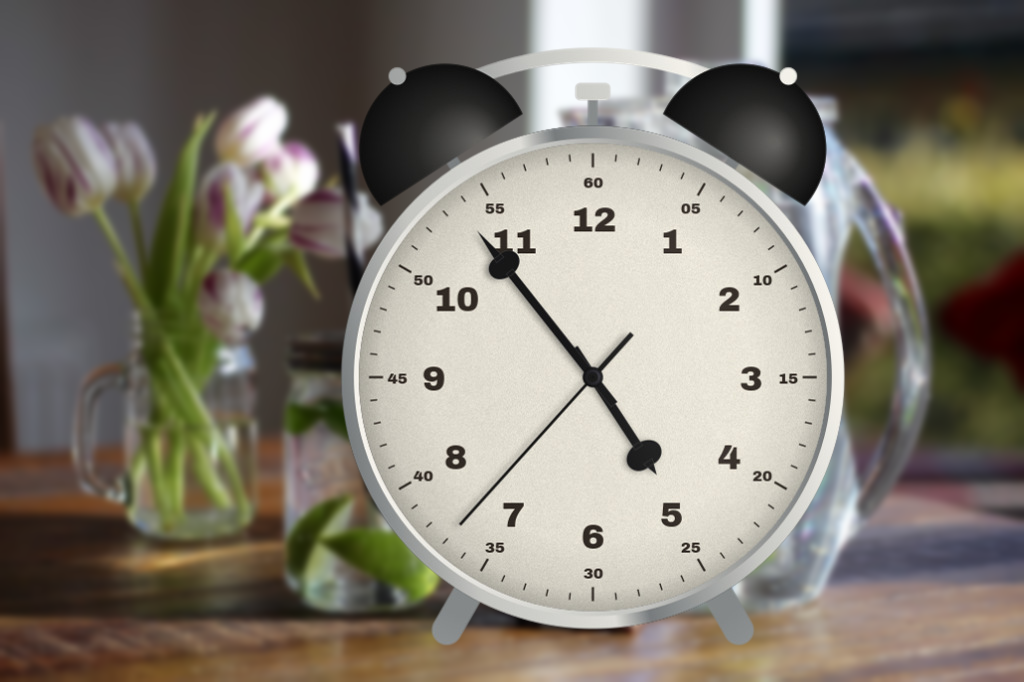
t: h=4 m=53 s=37
